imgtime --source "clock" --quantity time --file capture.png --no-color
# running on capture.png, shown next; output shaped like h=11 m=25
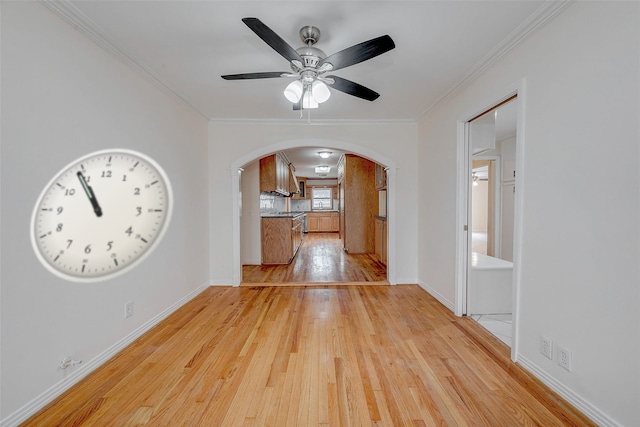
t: h=10 m=54
